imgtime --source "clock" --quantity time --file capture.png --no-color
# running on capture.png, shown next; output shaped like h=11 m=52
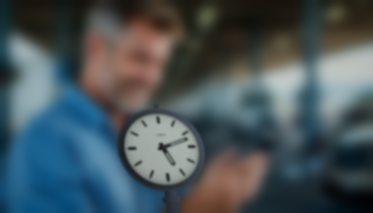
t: h=5 m=12
